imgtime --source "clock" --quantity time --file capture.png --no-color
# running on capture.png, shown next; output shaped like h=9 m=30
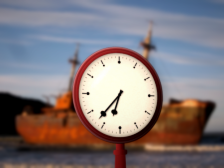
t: h=6 m=37
